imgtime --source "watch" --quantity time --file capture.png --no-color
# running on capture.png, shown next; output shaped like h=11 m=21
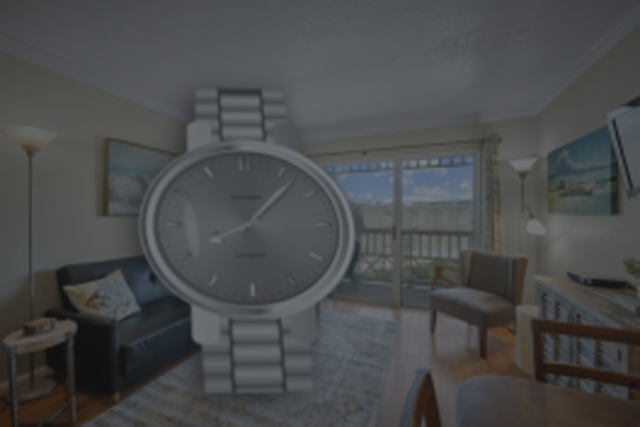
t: h=8 m=7
